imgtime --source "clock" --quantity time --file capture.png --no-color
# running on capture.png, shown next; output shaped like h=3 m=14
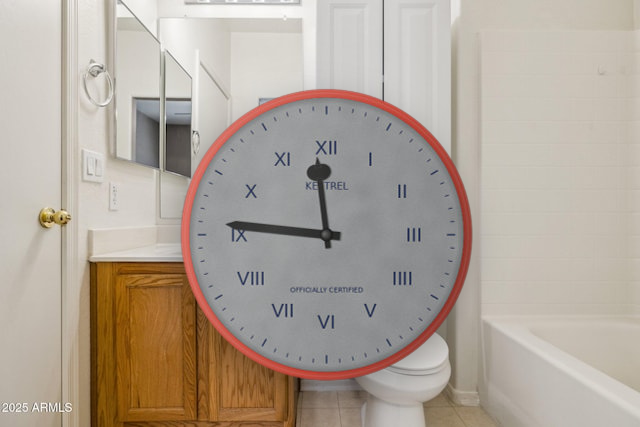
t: h=11 m=46
